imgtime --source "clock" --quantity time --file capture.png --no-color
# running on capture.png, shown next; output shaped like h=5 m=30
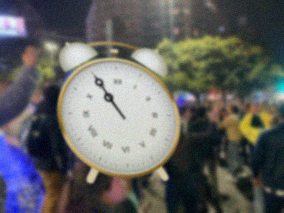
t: h=10 m=55
